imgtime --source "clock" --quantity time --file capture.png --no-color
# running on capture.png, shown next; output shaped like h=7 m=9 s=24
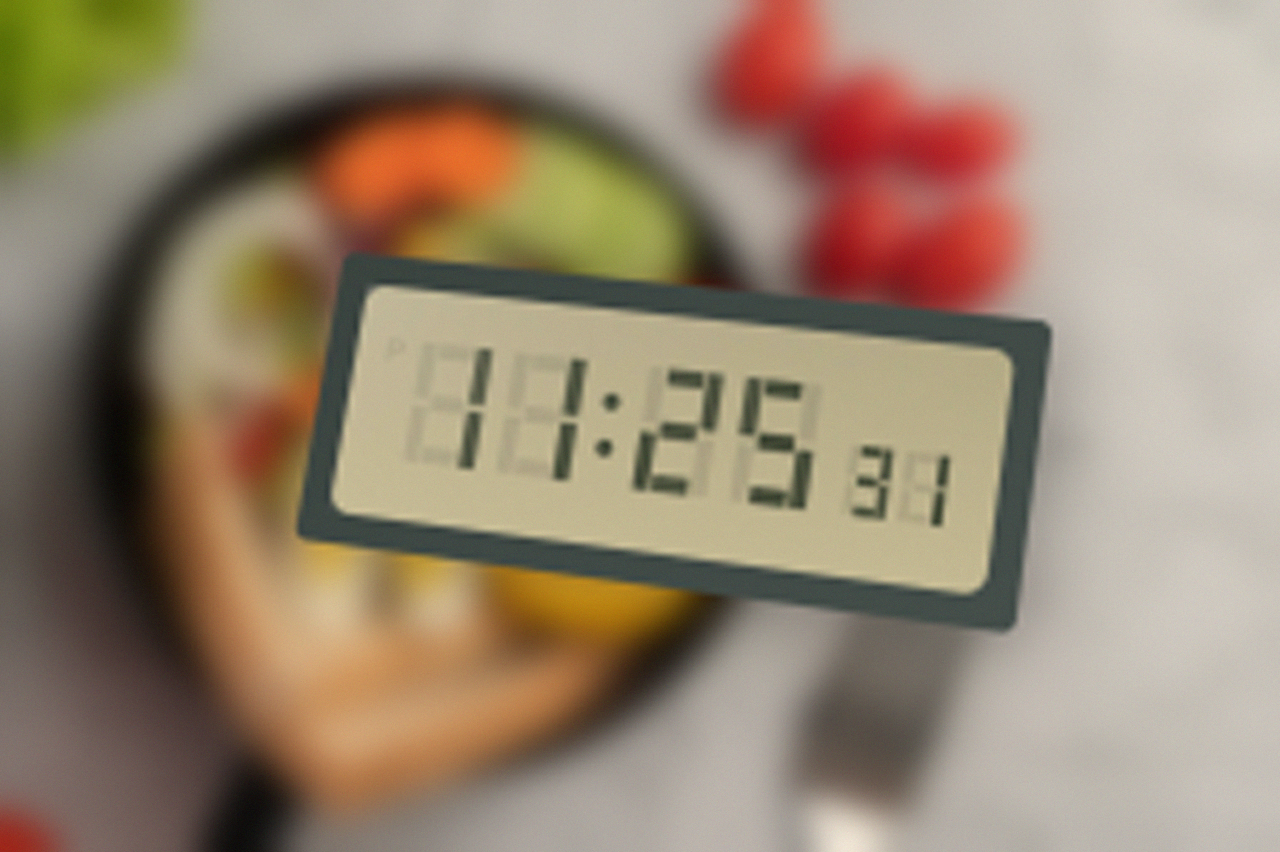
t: h=11 m=25 s=31
